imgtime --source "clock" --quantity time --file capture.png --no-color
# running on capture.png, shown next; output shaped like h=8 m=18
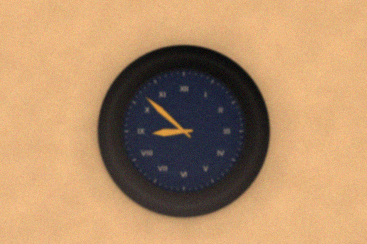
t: h=8 m=52
